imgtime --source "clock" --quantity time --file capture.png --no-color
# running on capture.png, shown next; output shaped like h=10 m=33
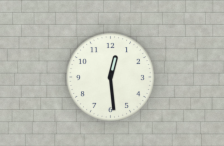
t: h=12 m=29
